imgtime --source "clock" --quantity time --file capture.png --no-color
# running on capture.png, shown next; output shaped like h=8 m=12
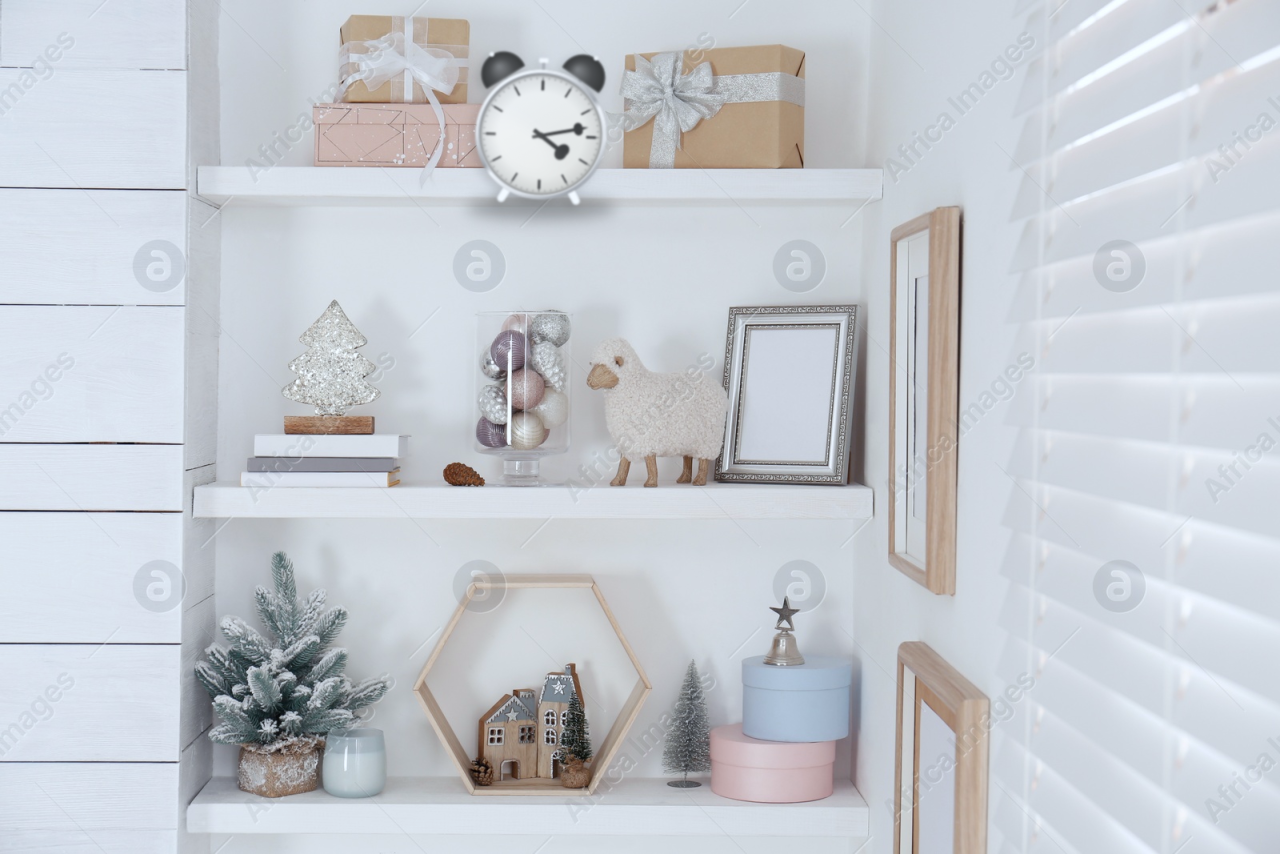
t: h=4 m=13
